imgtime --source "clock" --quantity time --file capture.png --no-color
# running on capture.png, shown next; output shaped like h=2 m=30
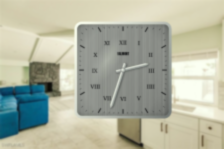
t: h=2 m=33
